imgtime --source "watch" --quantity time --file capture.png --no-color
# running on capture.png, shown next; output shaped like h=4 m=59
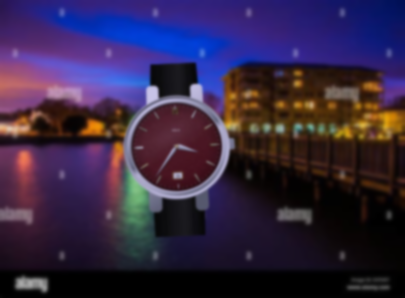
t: h=3 m=36
